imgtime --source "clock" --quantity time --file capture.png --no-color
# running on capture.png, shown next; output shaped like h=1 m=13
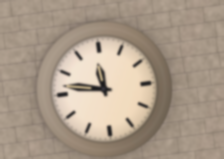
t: h=11 m=47
